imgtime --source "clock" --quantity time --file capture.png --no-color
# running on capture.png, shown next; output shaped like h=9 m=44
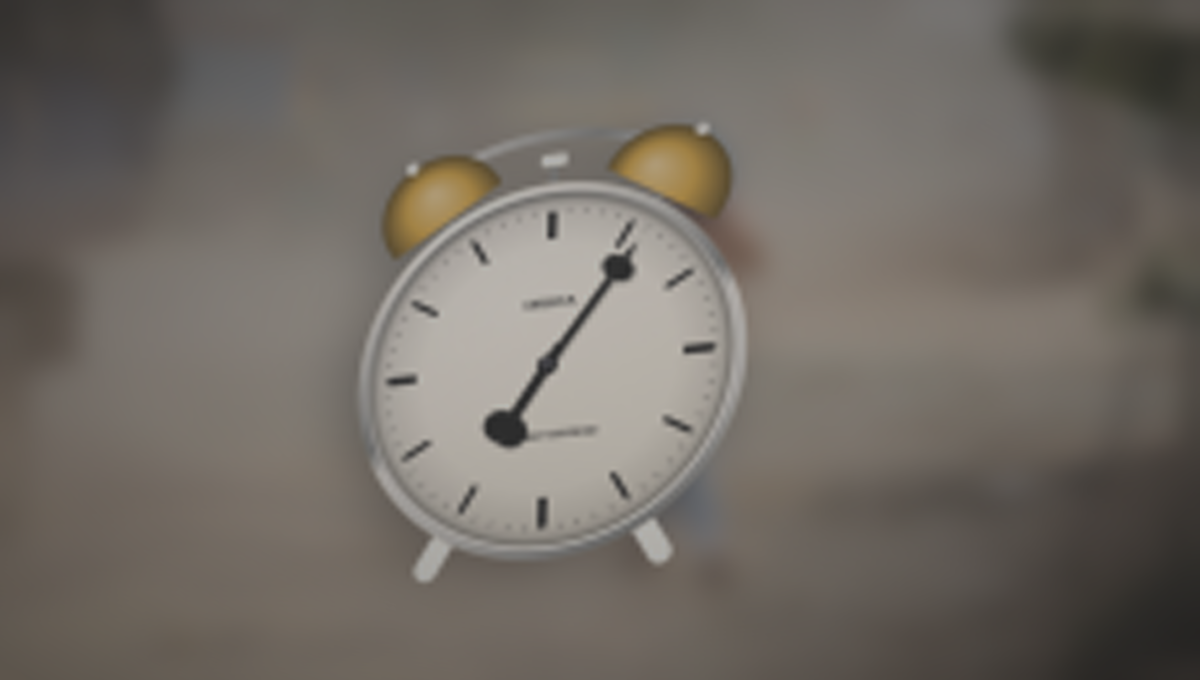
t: h=7 m=6
